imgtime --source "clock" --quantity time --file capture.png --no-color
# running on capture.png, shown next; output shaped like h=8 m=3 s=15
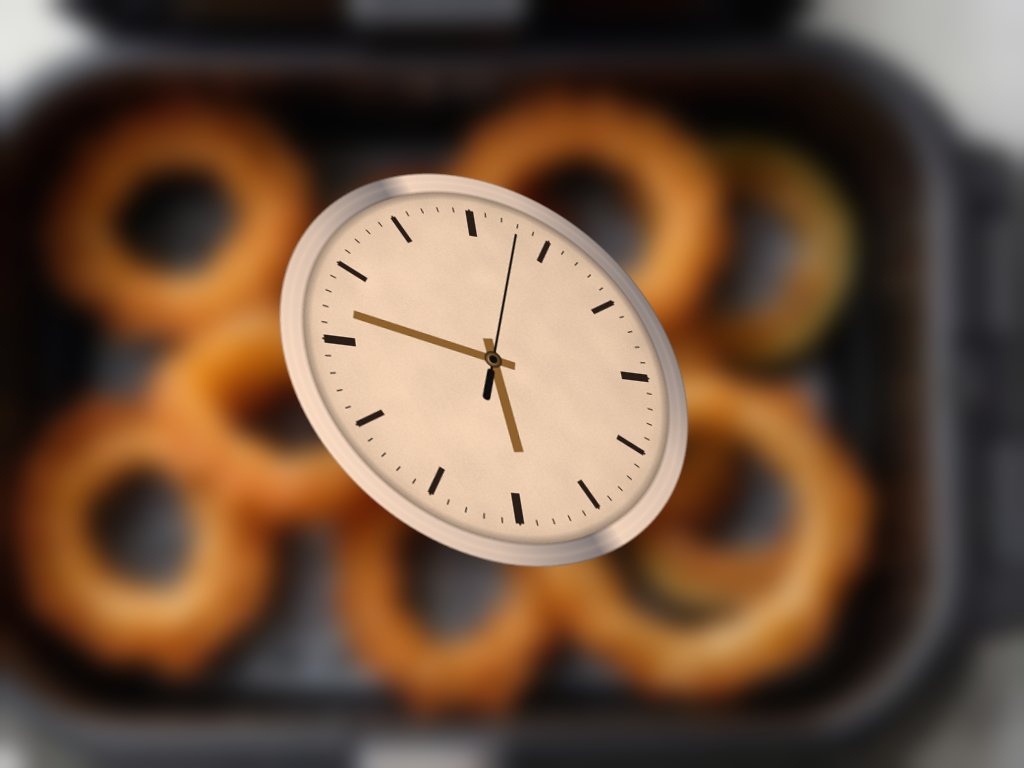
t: h=5 m=47 s=3
